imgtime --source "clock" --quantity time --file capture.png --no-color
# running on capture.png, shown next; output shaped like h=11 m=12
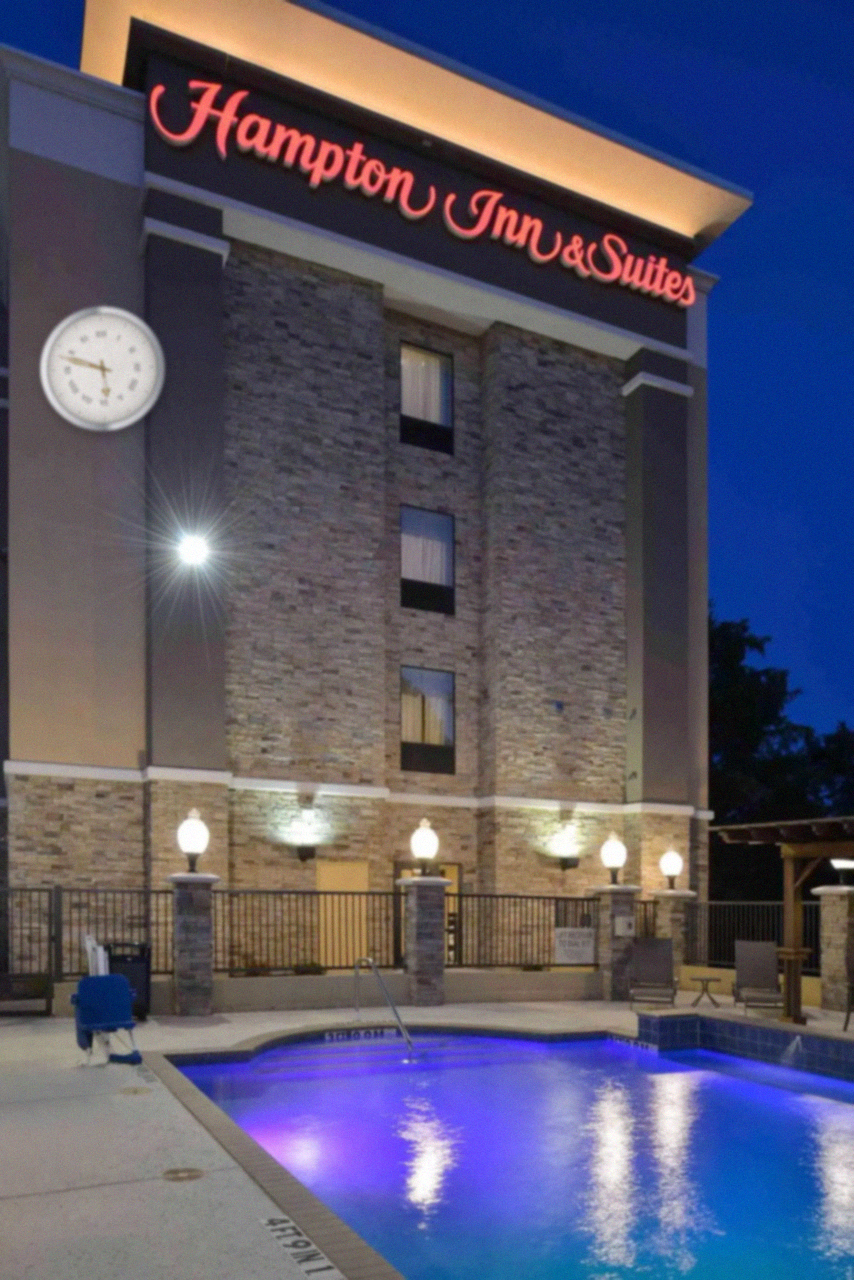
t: h=5 m=48
